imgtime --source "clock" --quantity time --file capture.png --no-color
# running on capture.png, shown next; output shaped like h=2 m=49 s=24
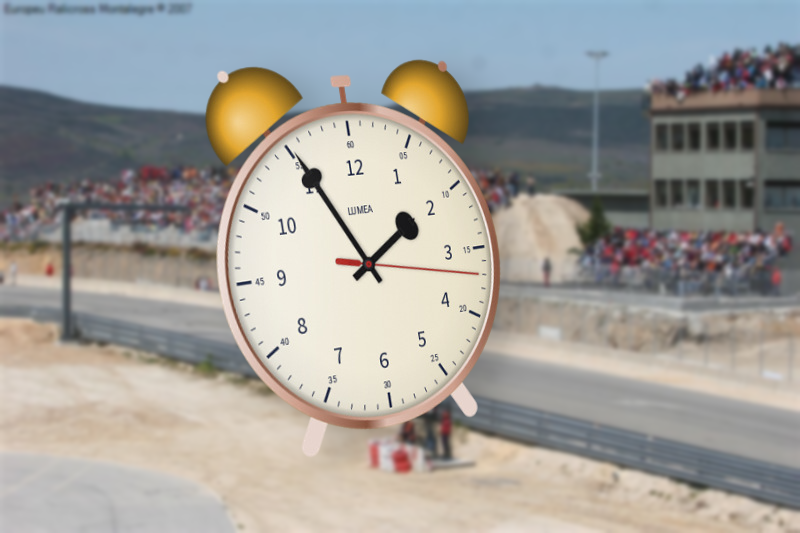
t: h=1 m=55 s=17
